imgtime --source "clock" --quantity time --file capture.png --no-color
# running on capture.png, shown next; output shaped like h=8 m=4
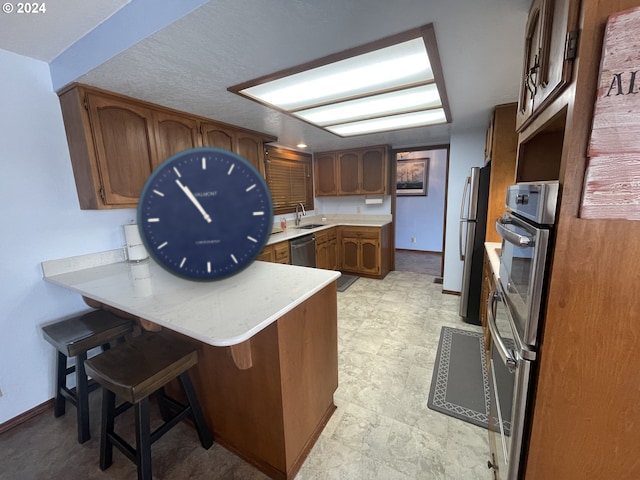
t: h=10 m=54
